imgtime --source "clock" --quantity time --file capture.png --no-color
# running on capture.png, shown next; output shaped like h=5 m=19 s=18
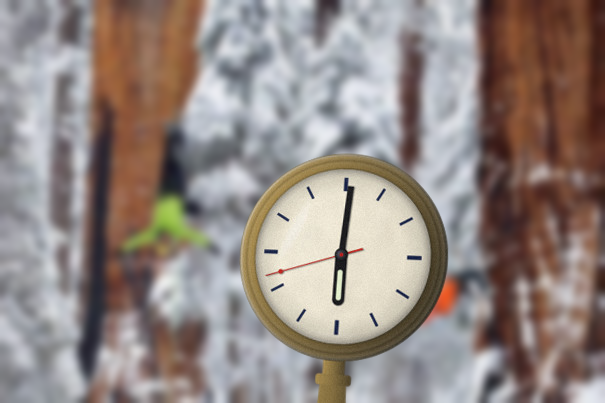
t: h=6 m=0 s=42
